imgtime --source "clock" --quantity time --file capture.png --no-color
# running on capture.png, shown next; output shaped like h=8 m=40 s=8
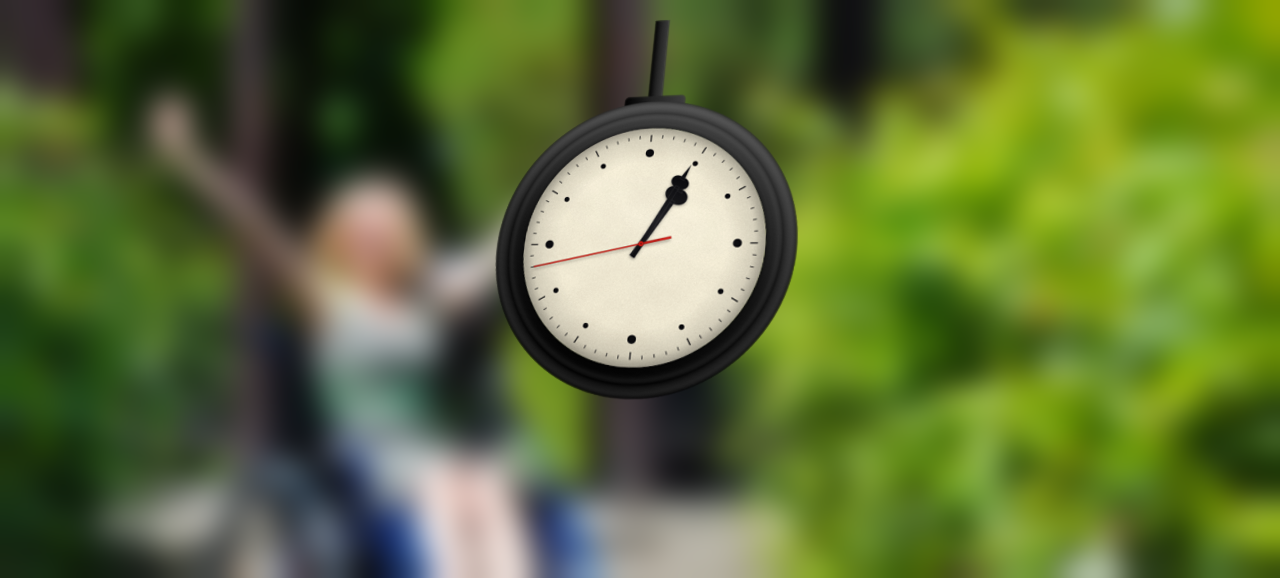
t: h=1 m=4 s=43
